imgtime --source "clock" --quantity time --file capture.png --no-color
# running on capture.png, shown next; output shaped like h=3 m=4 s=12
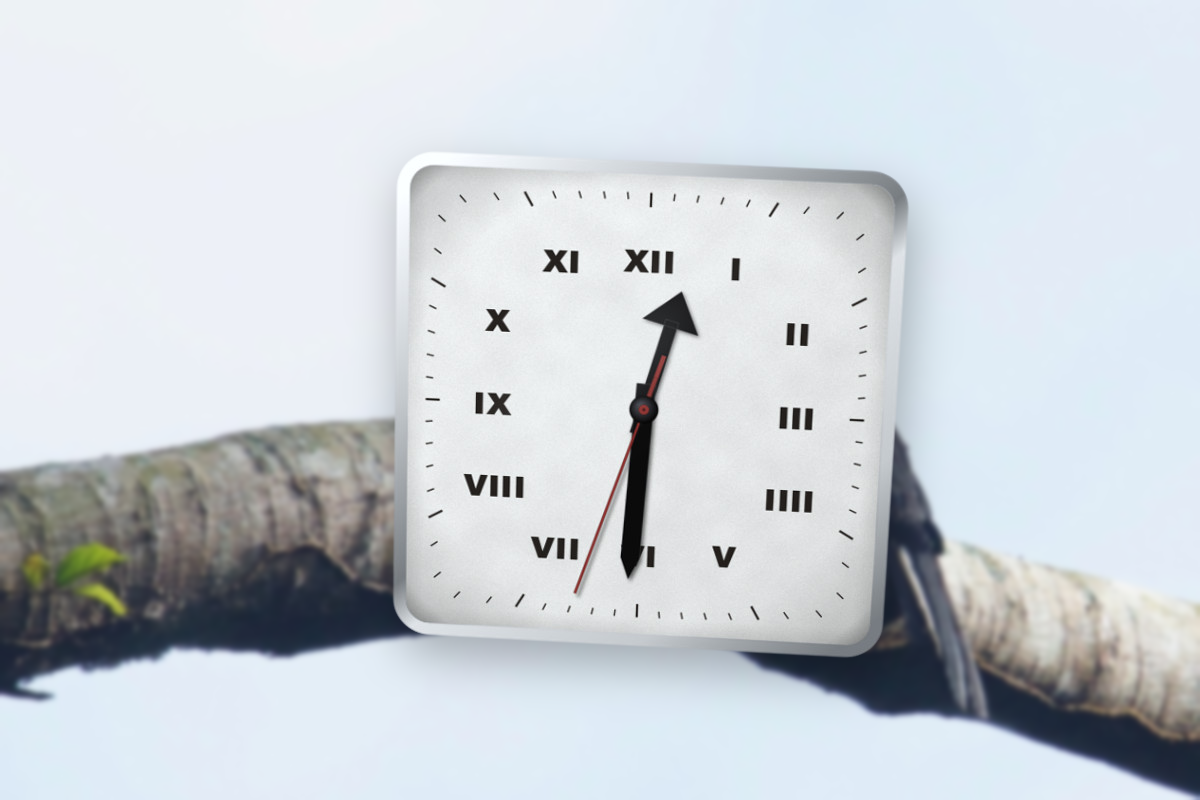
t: h=12 m=30 s=33
